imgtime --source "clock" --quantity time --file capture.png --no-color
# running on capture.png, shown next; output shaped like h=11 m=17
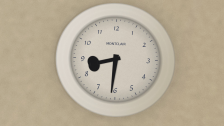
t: h=8 m=31
